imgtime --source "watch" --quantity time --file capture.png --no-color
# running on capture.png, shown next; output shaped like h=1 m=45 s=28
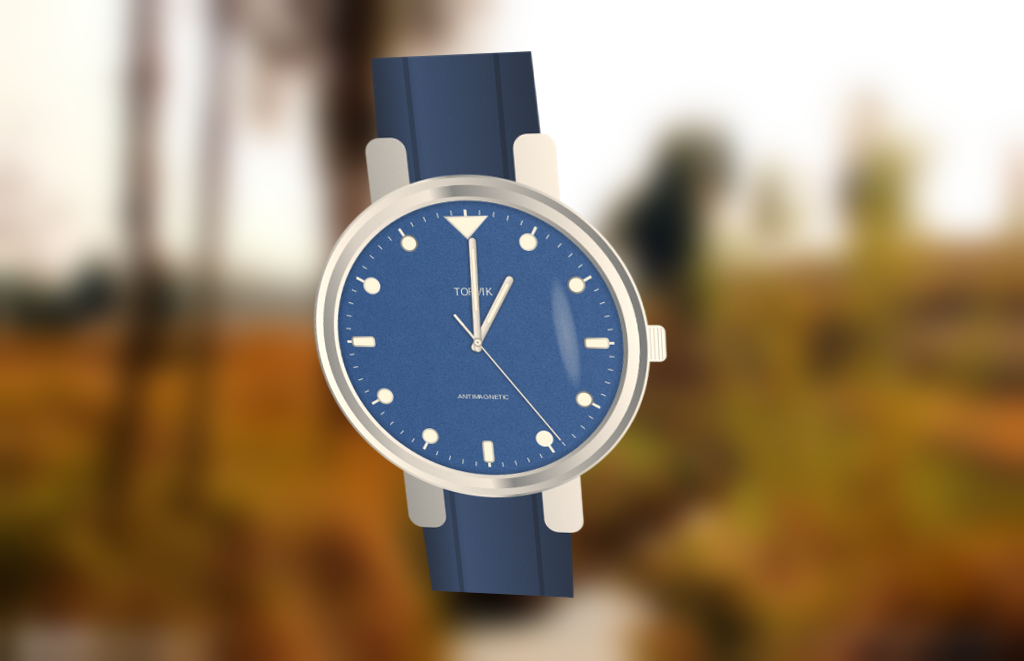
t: h=1 m=0 s=24
